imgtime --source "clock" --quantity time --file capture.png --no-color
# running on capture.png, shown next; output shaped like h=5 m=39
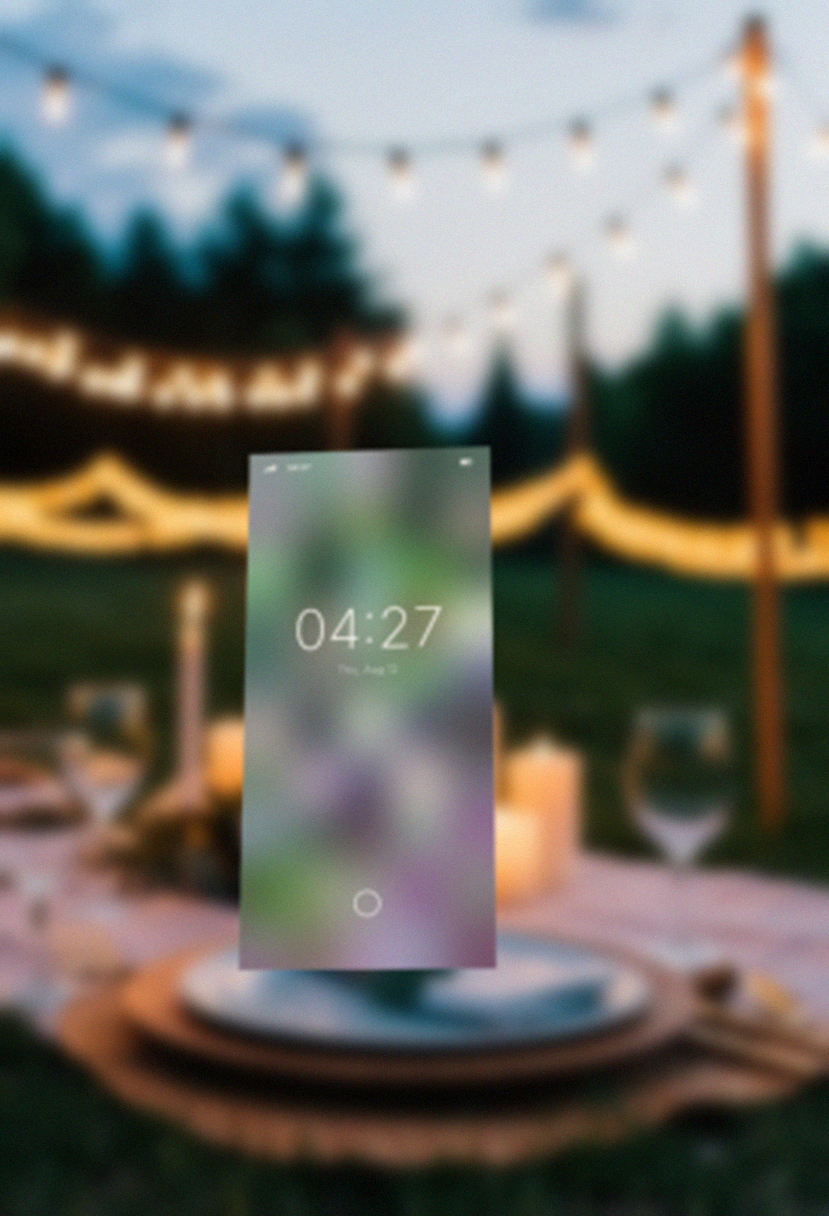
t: h=4 m=27
